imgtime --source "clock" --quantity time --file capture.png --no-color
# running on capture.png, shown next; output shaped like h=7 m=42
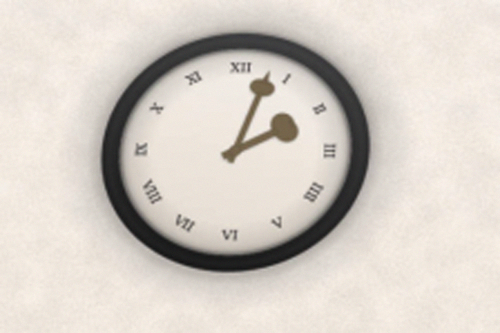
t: h=2 m=3
